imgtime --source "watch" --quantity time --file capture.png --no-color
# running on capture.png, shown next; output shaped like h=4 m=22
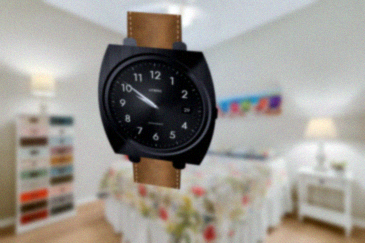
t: h=9 m=51
